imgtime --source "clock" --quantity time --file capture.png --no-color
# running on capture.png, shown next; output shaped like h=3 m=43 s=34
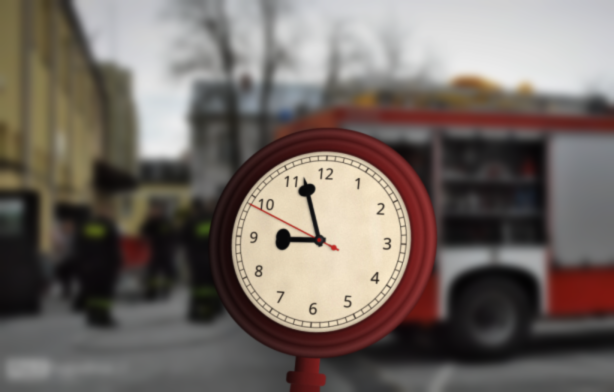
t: h=8 m=56 s=49
